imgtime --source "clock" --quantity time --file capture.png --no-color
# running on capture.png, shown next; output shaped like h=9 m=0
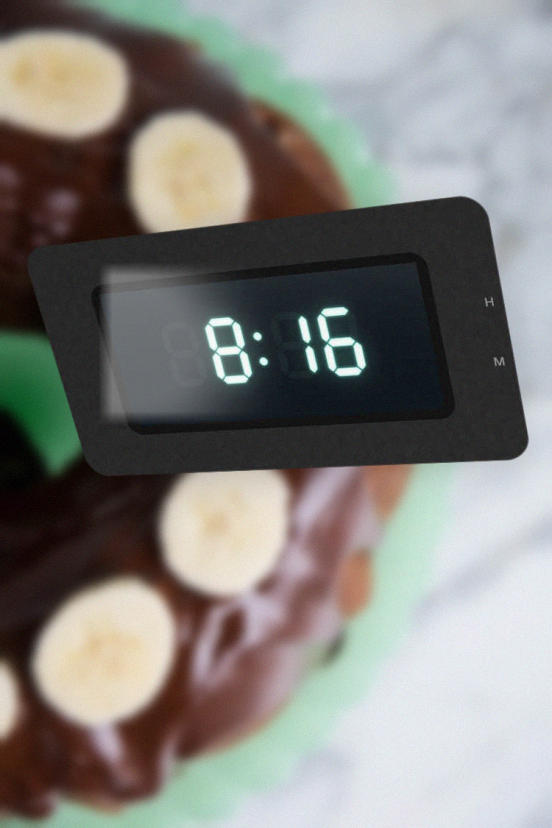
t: h=8 m=16
